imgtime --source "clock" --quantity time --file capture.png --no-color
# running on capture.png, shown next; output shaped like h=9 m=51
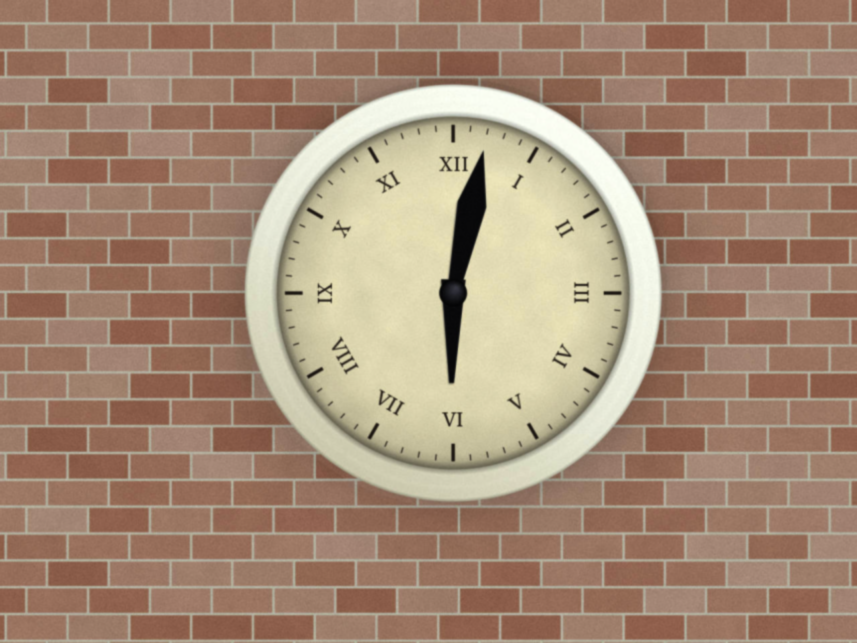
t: h=6 m=2
